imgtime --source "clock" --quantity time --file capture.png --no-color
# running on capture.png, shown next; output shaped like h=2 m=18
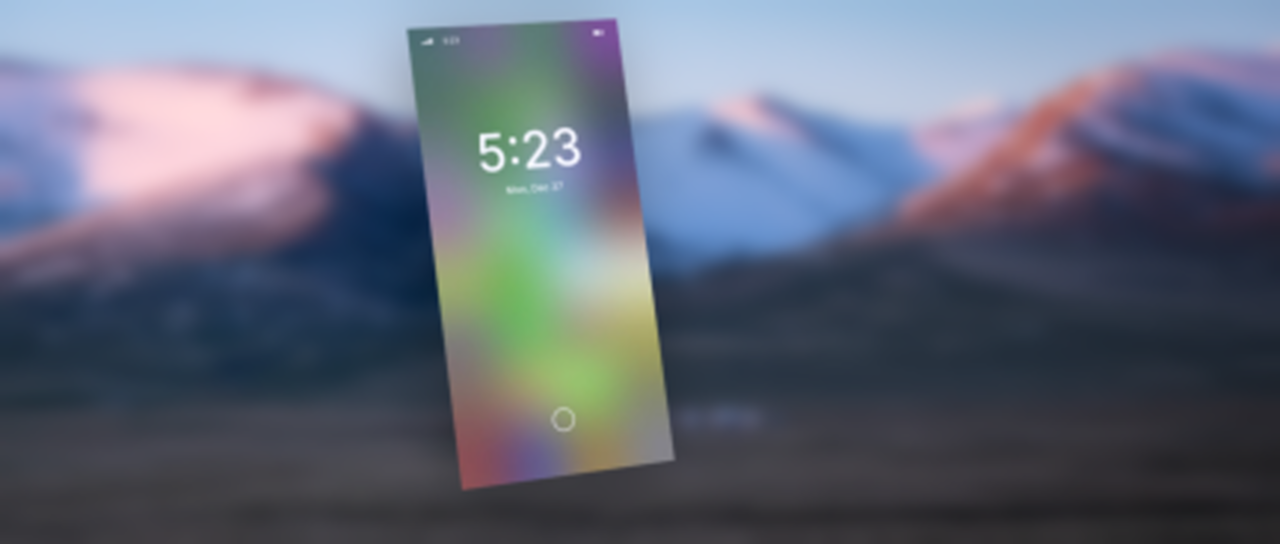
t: h=5 m=23
